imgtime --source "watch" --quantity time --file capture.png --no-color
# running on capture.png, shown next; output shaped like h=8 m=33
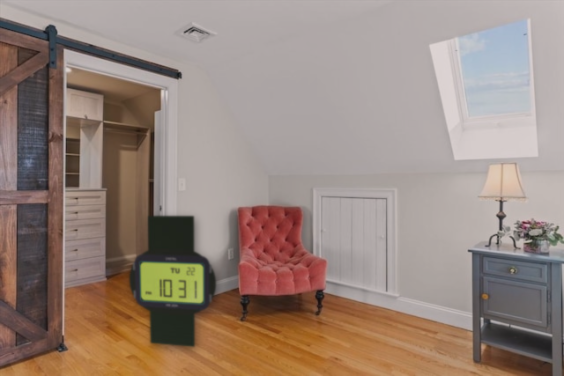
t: h=10 m=31
